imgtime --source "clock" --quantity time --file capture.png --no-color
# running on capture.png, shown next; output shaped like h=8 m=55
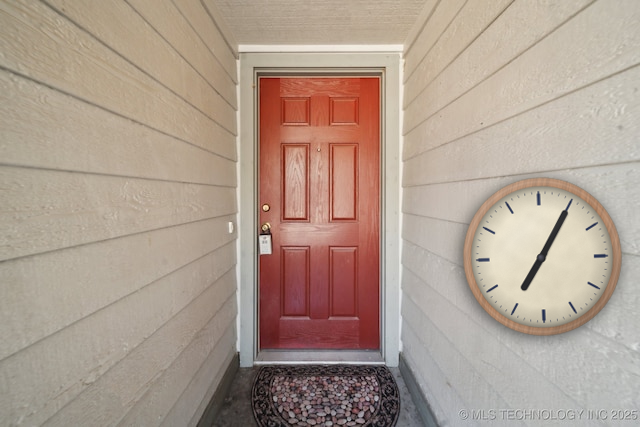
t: h=7 m=5
